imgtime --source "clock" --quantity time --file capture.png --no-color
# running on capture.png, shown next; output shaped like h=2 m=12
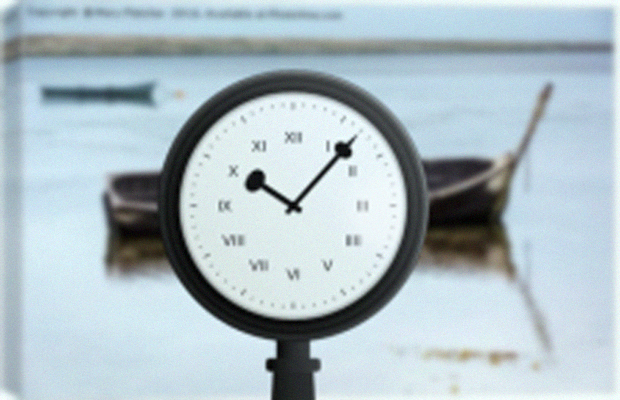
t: h=10 m=7
